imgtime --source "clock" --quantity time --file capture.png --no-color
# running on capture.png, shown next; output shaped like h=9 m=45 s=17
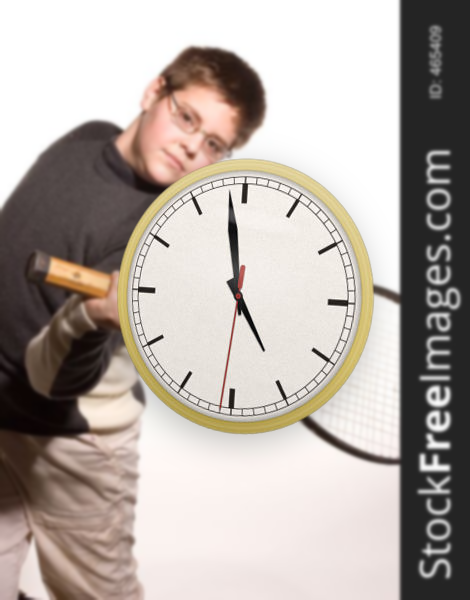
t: h=4 m=58 s=31
